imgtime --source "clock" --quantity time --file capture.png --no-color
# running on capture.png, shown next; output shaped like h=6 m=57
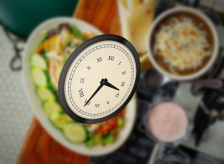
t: h=3 m=35
